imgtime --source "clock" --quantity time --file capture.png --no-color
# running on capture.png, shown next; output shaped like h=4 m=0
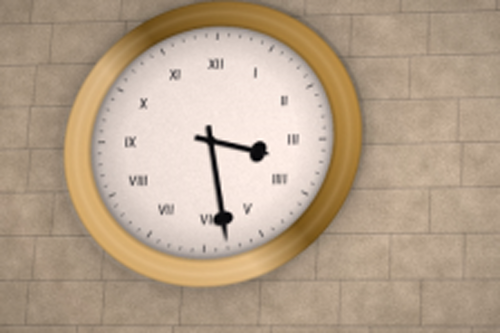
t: h=3 m=28
